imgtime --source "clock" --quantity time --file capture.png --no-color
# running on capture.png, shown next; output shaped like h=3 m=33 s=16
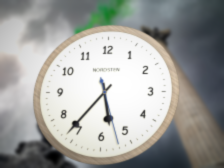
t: h=5 m=36 s=27
